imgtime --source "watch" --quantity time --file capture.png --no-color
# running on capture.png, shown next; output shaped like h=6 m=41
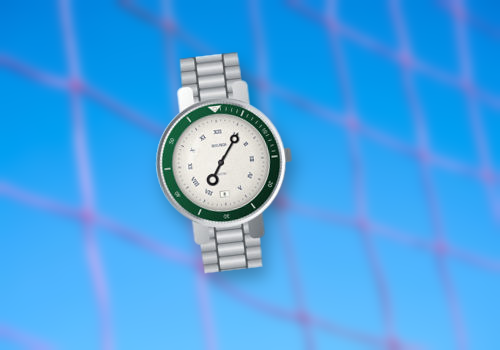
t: h=7 m=6
